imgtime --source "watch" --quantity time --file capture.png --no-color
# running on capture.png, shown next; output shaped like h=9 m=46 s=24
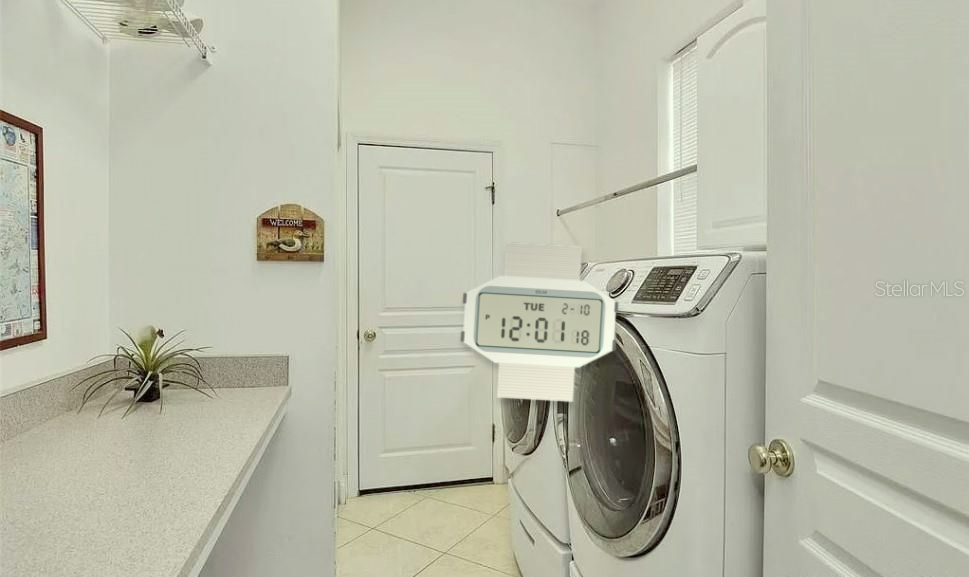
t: h=12 m=1 s=18
